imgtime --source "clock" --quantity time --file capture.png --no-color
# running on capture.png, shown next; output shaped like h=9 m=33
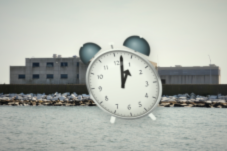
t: h=1 m=2
